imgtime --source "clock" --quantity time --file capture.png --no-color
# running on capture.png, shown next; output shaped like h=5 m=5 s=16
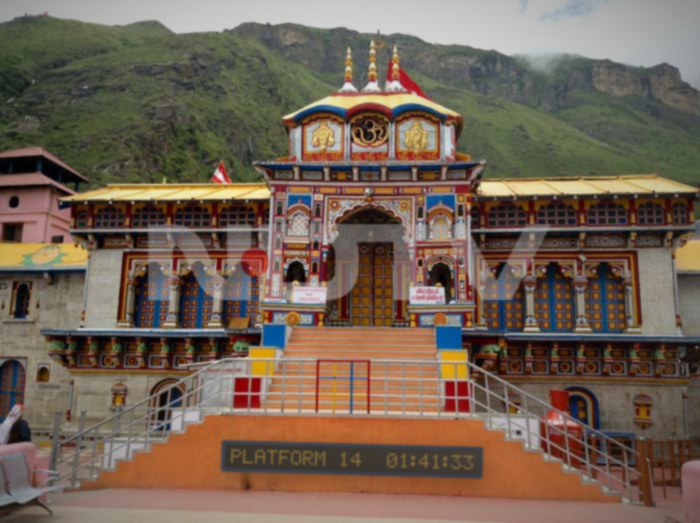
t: h=1 m=41 s=33
